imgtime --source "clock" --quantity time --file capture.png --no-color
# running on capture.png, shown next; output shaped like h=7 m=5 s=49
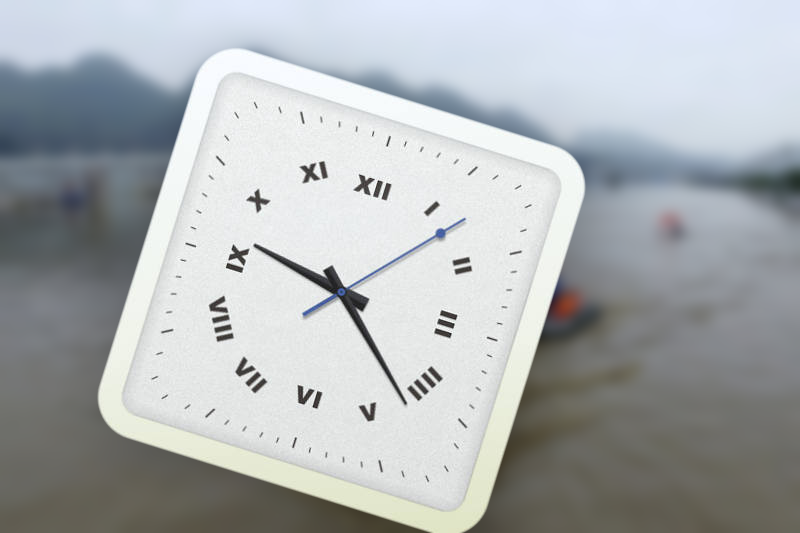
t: h=9 m=22 s=7
